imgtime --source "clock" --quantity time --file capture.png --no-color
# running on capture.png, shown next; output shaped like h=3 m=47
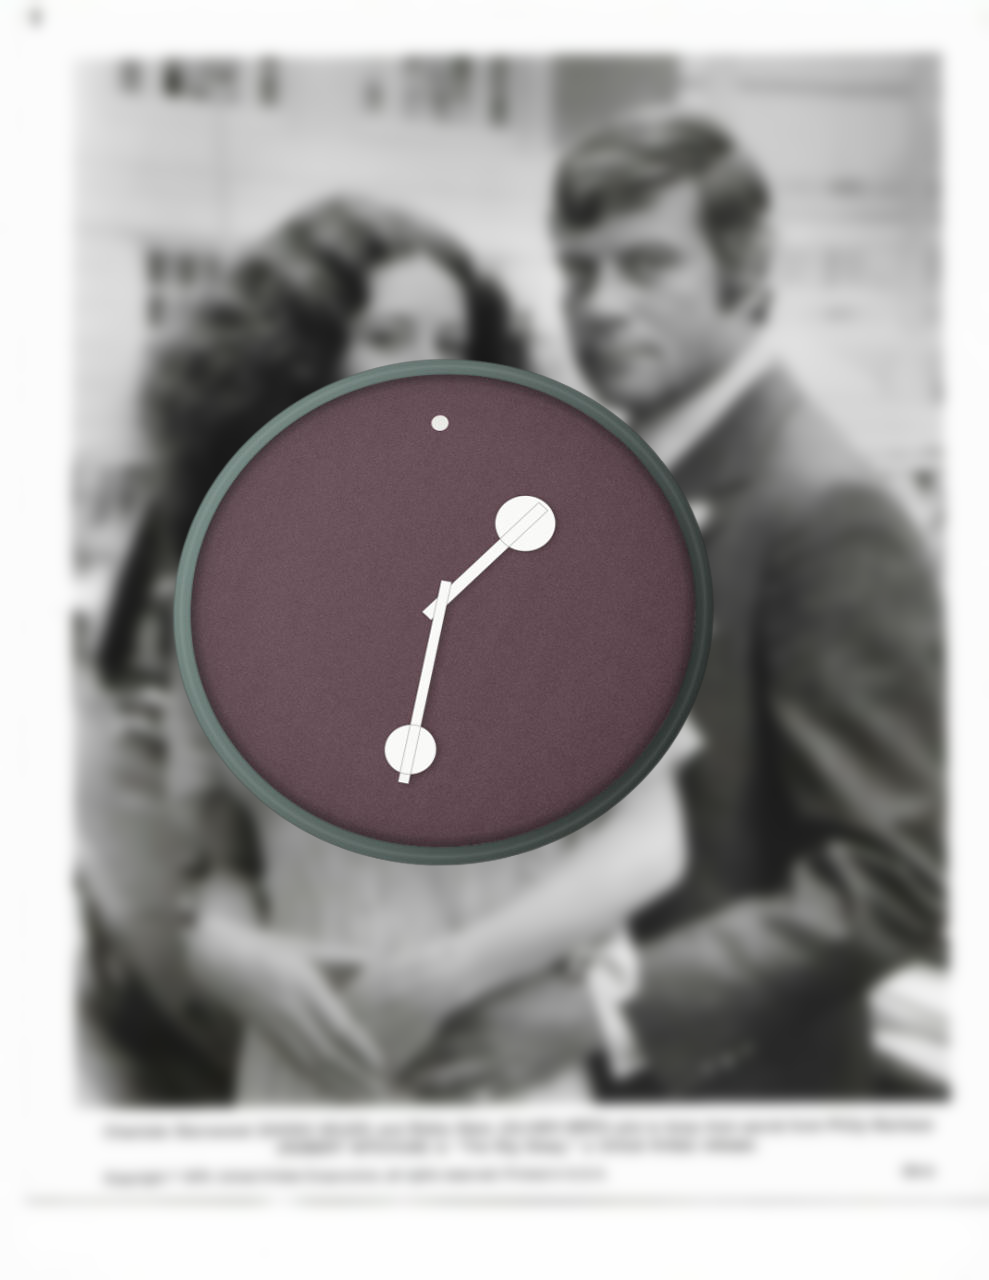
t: h=1 m=32
